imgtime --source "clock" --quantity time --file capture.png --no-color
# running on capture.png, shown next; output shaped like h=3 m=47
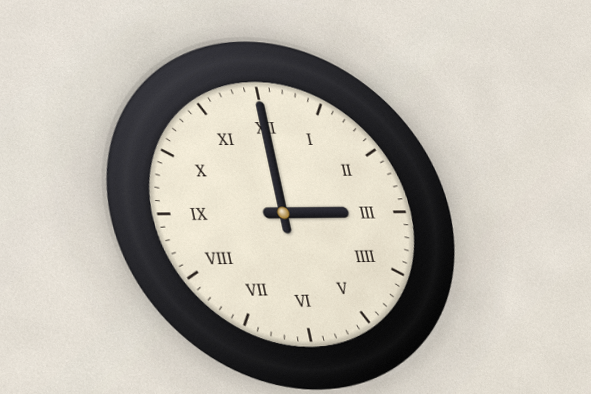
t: h=3 m=0
